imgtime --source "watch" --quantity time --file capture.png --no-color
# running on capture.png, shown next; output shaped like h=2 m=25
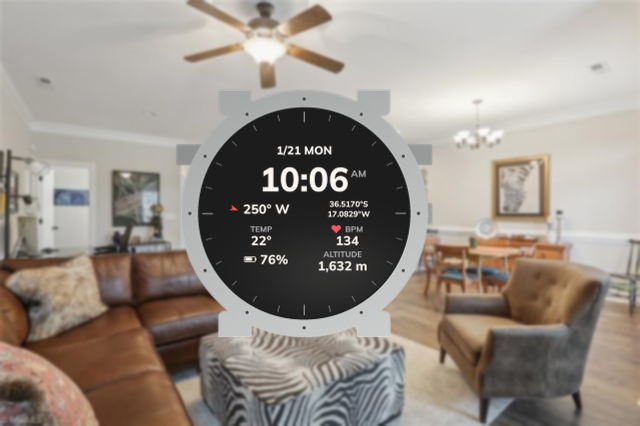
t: h=10 m=6
